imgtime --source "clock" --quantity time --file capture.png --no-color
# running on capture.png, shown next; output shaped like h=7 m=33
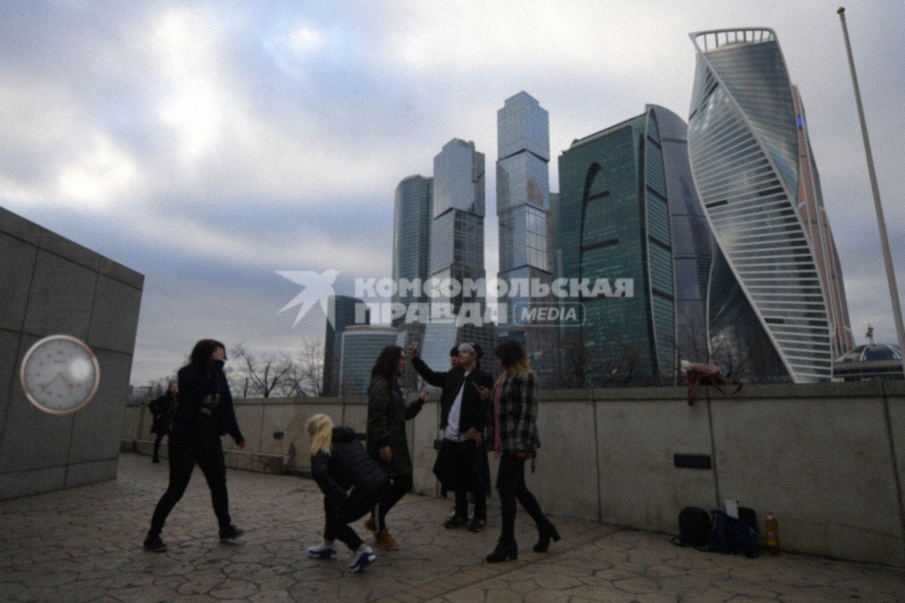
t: h=4 m=38
